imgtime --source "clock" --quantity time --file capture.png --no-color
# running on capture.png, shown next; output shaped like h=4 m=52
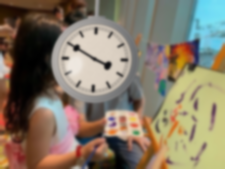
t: h=3 m=50
